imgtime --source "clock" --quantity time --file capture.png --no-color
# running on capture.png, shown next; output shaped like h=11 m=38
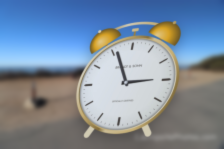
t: h=2 m=56
